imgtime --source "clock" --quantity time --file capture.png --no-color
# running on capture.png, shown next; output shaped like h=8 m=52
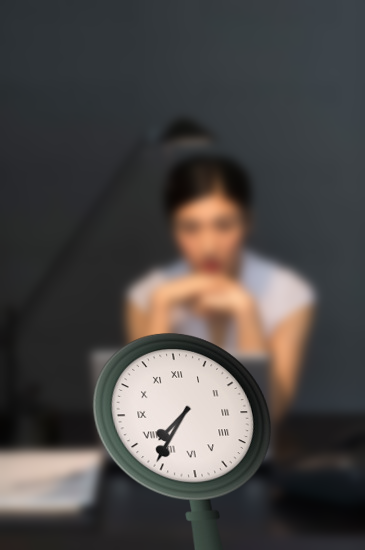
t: h=7 m=36
